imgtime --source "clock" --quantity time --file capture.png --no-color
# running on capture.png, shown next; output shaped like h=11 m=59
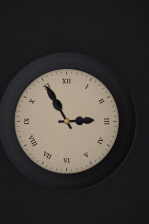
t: h=2 m=55
